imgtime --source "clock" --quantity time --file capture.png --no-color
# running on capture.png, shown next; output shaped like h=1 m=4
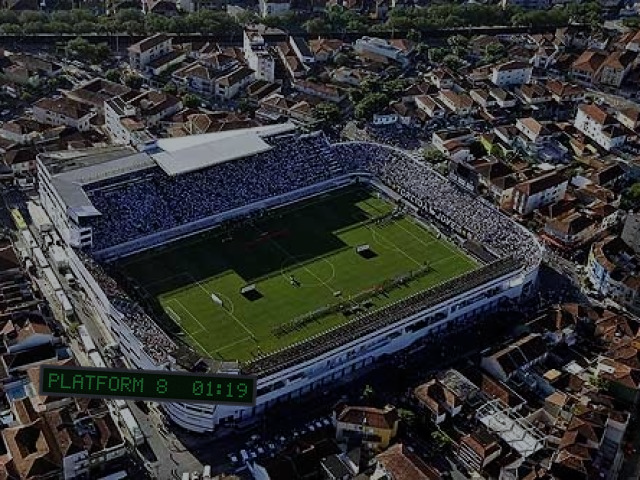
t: h=1 m=19
